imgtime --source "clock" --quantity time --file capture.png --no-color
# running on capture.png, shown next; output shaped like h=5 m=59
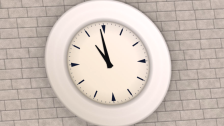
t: h=10 m=59
